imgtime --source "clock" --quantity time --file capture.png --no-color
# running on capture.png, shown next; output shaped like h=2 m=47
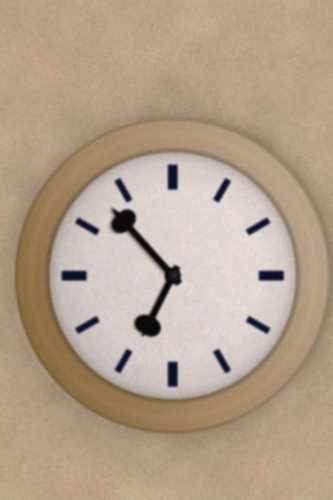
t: h=6 m=53
